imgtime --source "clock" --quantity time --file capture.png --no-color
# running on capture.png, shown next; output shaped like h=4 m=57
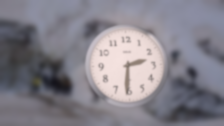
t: h=2 m=31
